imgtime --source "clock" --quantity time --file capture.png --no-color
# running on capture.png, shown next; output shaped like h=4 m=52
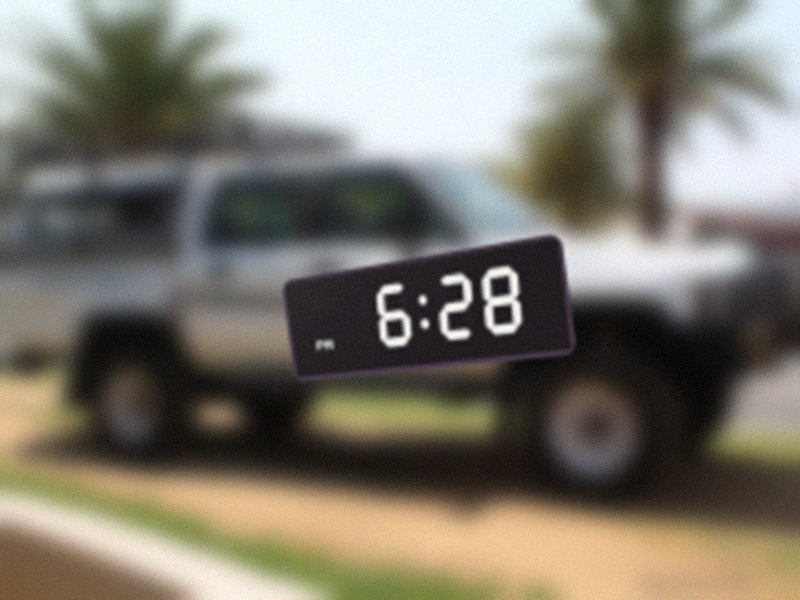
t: h=6 m=28
